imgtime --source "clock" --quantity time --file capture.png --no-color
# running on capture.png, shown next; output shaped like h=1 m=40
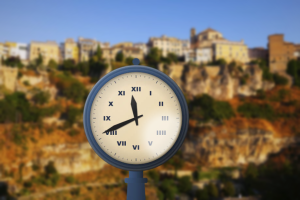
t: h=11 m=41
